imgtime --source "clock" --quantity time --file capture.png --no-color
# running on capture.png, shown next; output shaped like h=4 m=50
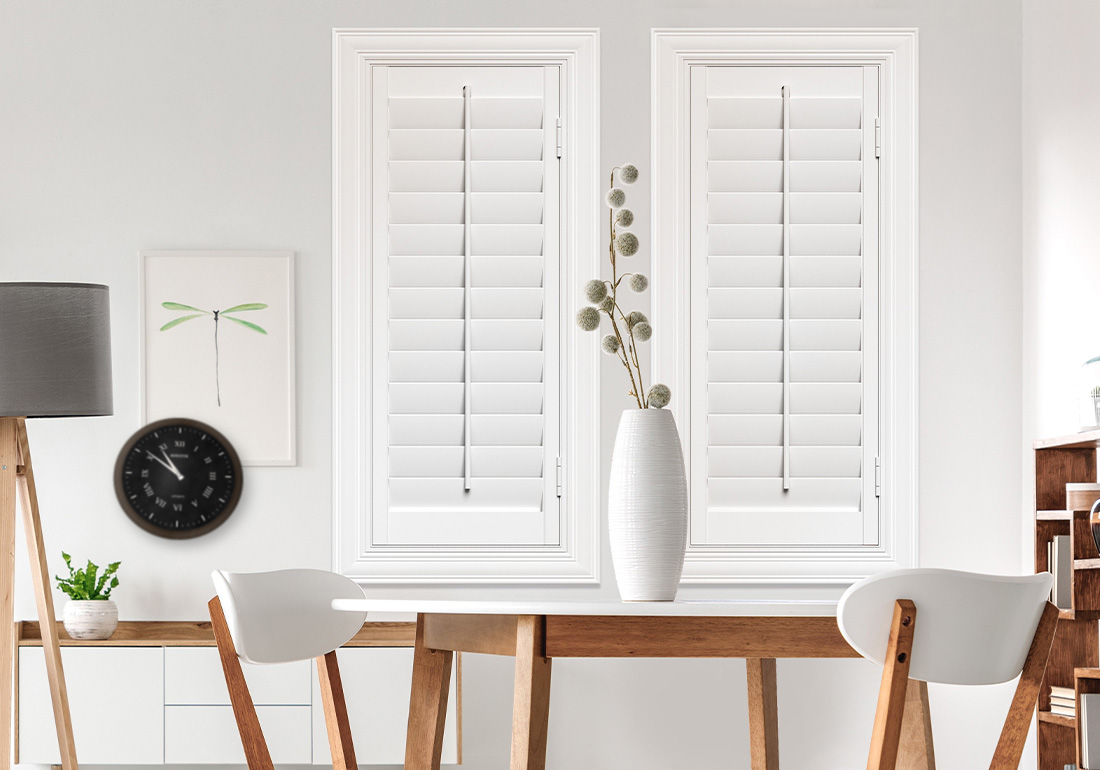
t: h=10 m=51
